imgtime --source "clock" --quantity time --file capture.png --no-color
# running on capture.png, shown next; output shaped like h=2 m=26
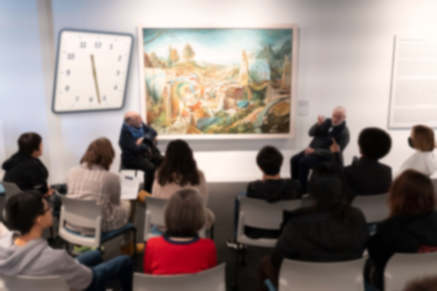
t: h=11 m=27
